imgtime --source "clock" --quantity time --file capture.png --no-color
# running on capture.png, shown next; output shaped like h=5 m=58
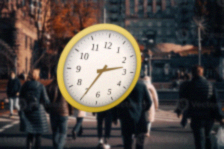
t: h=2 m=35
